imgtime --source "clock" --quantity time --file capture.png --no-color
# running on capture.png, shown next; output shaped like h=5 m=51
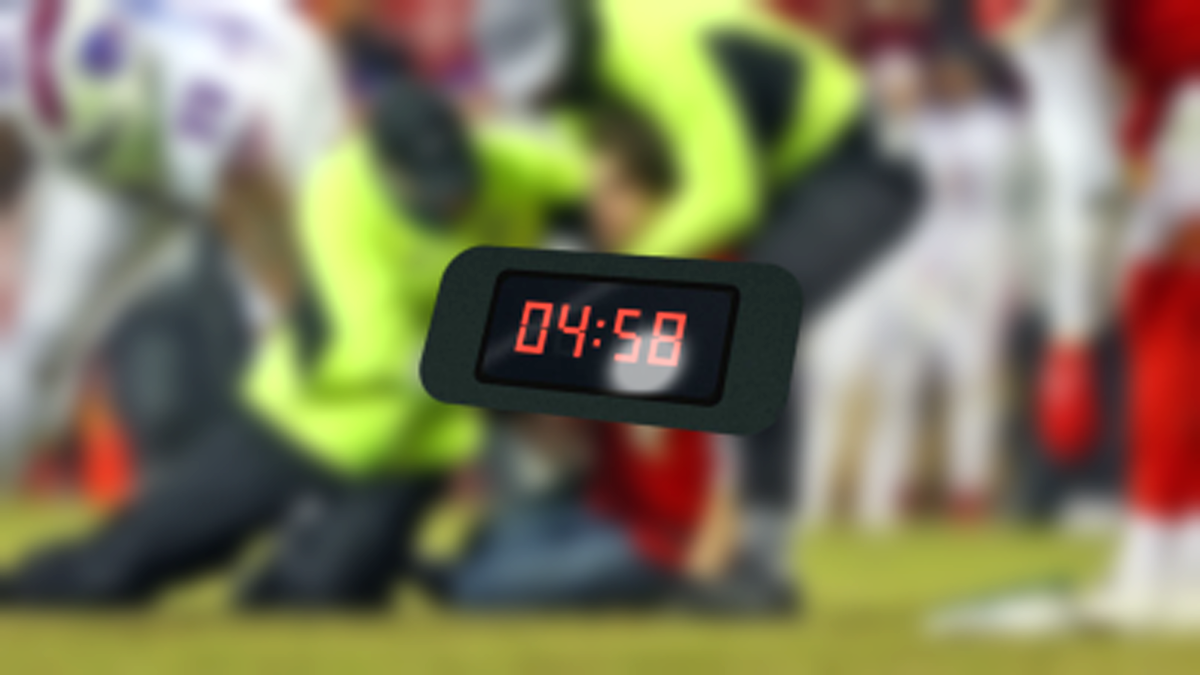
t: h=4 m=58
